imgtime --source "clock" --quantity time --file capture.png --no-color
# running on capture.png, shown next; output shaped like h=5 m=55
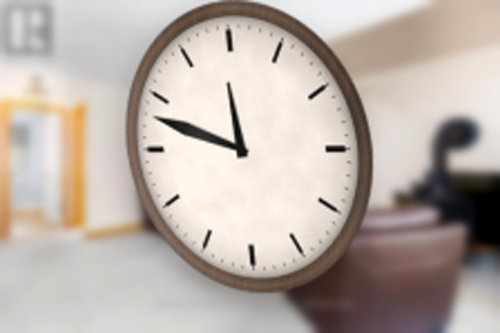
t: h=11 m=48
